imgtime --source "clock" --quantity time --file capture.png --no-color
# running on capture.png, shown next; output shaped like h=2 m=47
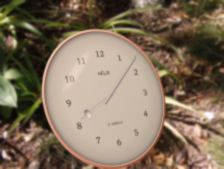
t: h=8 m=8
